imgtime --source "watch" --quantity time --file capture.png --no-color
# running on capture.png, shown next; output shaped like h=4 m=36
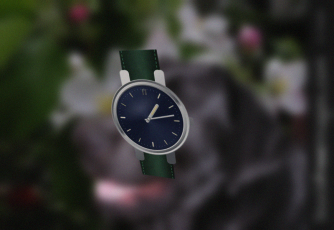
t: h=1 m=13
